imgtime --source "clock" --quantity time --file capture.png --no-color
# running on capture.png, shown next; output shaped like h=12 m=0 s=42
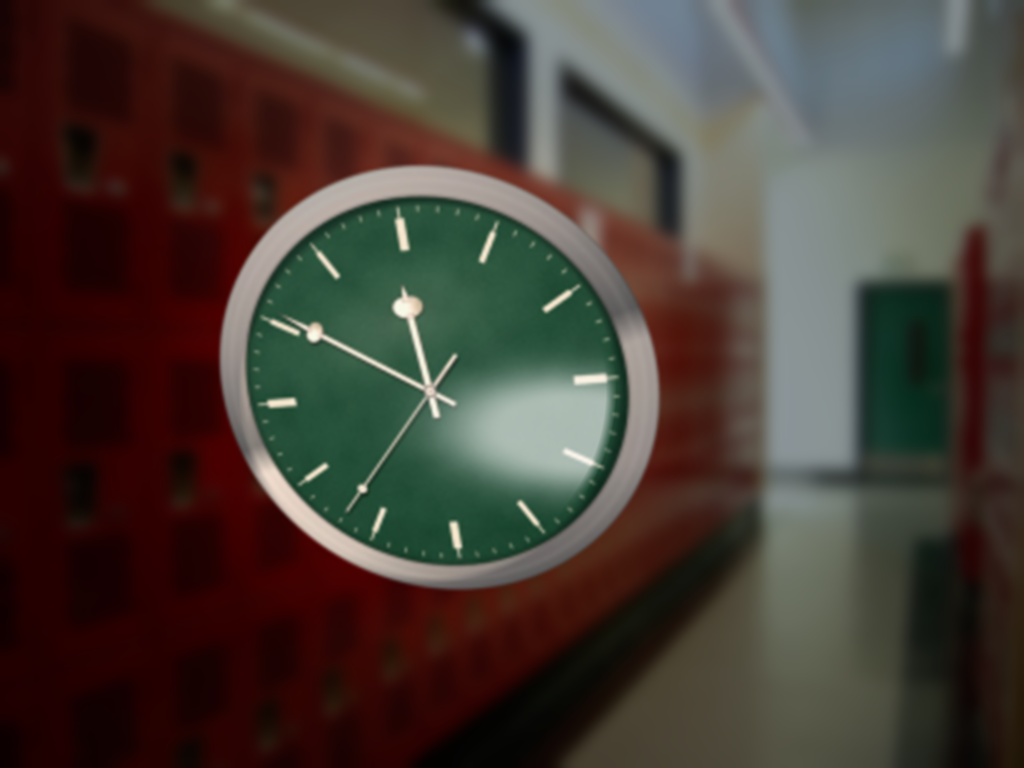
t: h=11 m=50 s=37
